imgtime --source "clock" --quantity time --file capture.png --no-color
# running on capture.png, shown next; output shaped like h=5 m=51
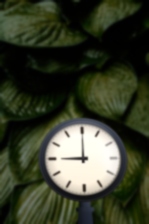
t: h=9 m=0
